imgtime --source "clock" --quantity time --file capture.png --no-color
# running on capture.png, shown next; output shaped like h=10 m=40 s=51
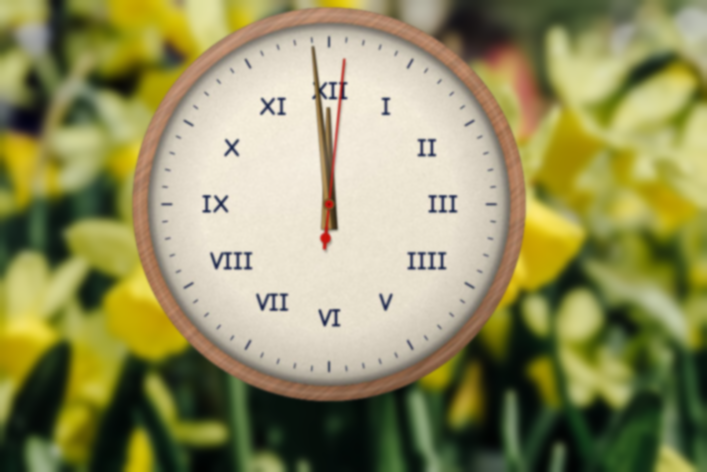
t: h=11 m=59 s=1
